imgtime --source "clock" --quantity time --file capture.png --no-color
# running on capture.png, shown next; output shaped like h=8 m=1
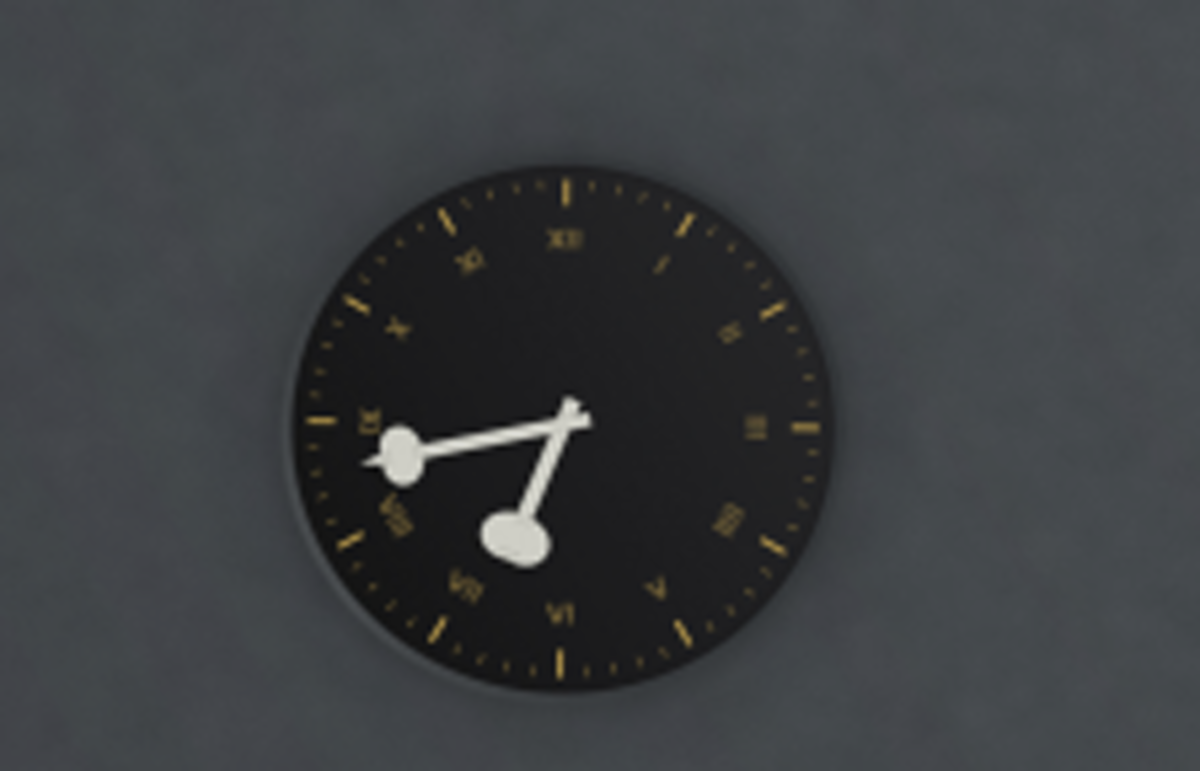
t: h=6 m=43
